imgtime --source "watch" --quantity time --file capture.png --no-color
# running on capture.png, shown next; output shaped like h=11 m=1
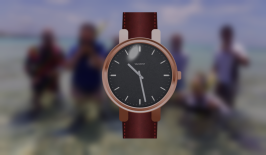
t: h=10 m=28
